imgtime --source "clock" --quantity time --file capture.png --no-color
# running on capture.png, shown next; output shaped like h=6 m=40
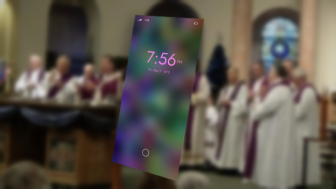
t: h=7 m=56
